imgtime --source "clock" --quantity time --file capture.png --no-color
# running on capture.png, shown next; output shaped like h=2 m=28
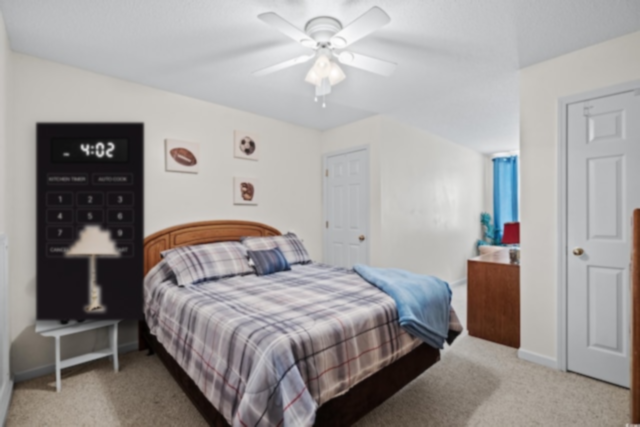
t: h=4 m=2
